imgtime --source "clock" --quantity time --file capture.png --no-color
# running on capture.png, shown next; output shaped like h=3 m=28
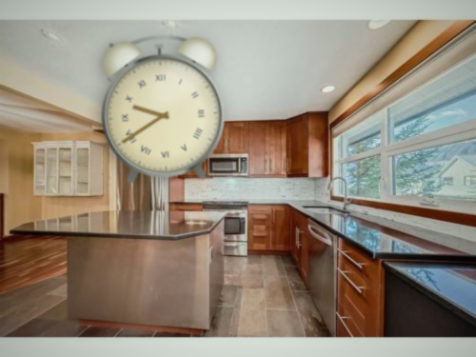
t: h=9 m=40
